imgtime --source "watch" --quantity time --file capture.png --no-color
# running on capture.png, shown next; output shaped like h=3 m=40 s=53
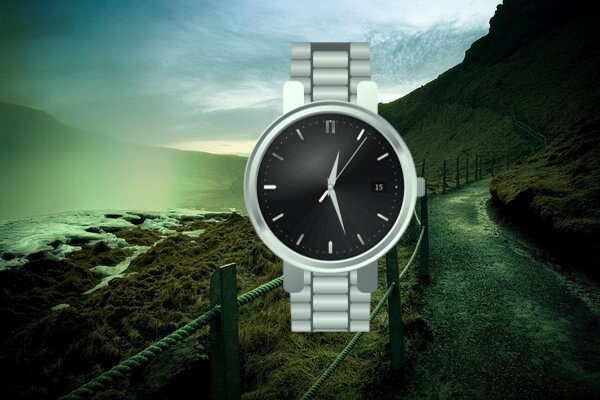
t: h=12 m=27 s=6
